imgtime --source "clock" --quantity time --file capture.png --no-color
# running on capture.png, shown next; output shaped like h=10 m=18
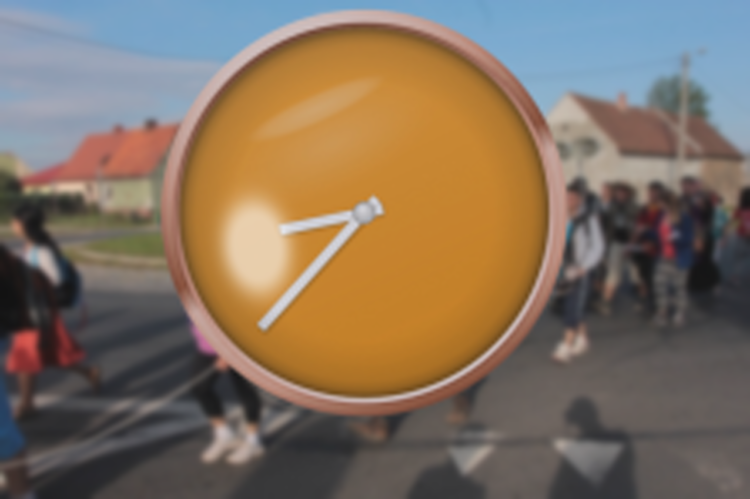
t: h=8 m=37
